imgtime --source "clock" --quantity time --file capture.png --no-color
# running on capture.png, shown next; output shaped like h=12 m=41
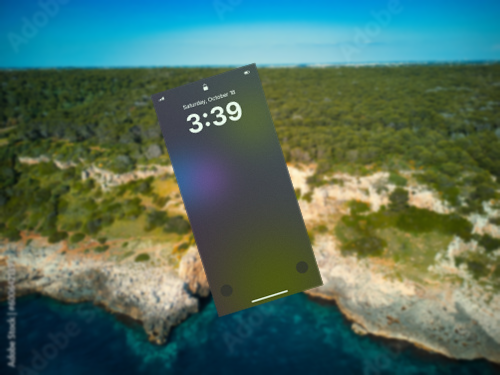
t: h=3 m=39
